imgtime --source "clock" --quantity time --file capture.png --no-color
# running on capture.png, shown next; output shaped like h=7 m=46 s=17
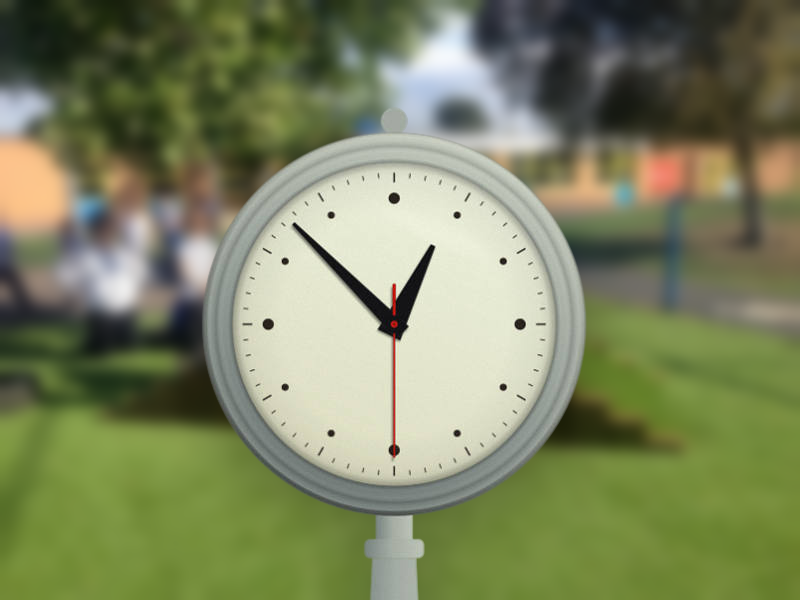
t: h=12 m=52 s=30
